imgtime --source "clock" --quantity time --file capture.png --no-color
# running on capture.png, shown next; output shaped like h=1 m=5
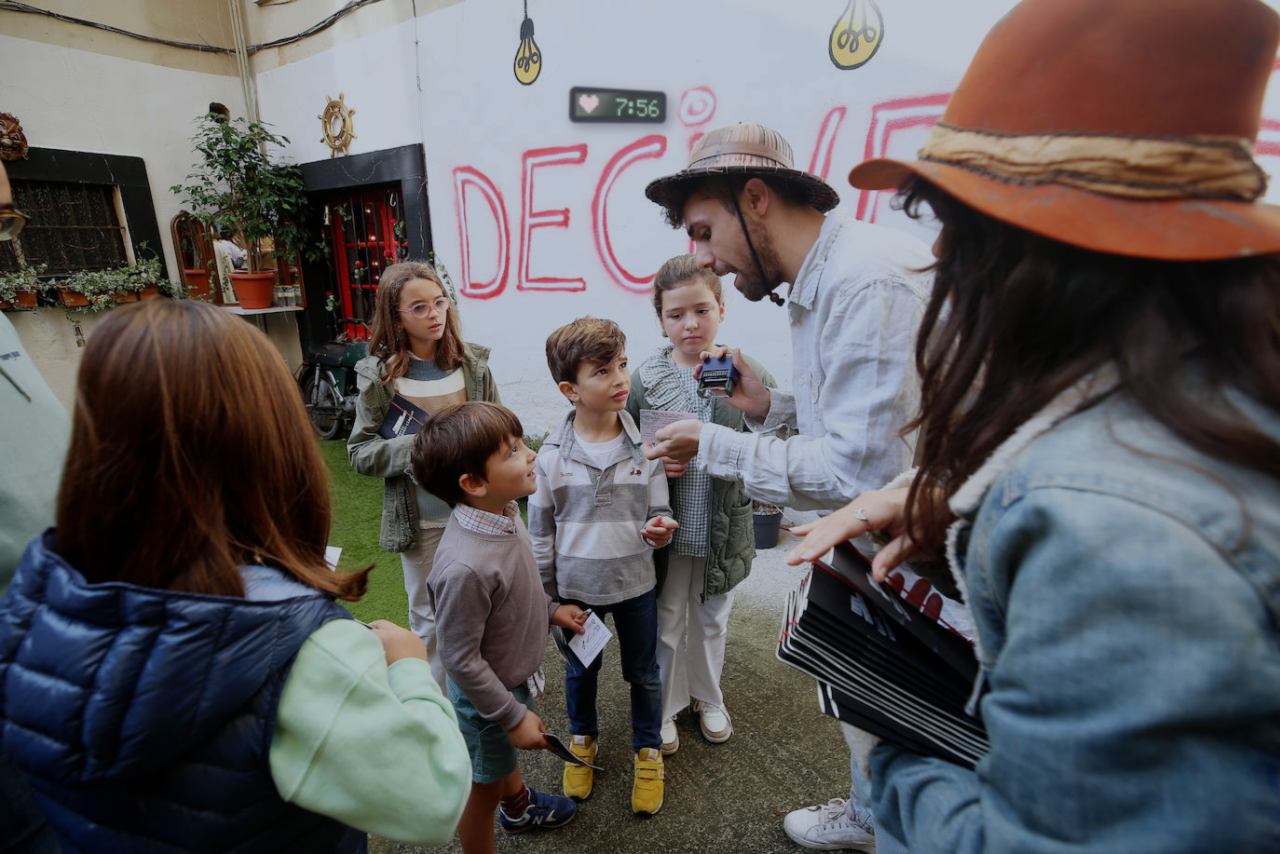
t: h=7 m=56
